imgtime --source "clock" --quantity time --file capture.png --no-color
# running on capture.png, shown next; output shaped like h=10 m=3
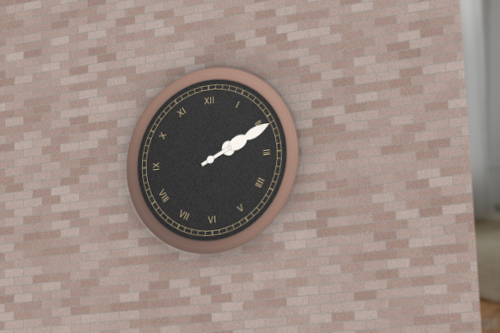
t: h=2 m=11
